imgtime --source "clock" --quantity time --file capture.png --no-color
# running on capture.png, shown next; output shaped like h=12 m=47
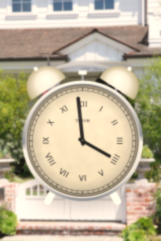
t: h=3 m=59
